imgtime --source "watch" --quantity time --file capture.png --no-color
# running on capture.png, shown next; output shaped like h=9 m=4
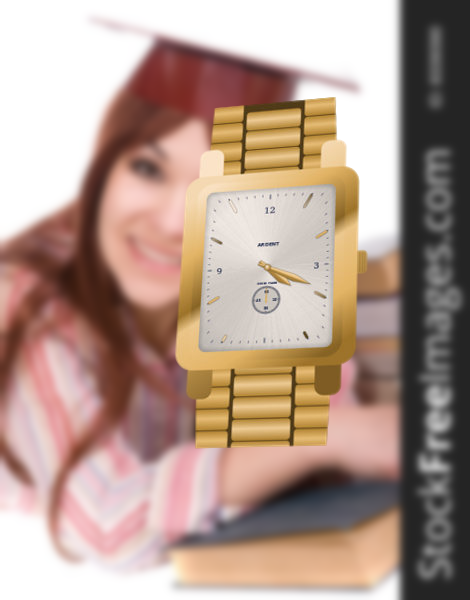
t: h=4 m=19
